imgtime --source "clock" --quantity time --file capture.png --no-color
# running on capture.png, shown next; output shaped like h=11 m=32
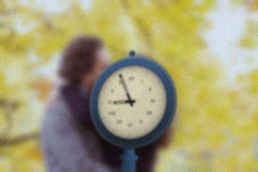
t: h=8 m=56
